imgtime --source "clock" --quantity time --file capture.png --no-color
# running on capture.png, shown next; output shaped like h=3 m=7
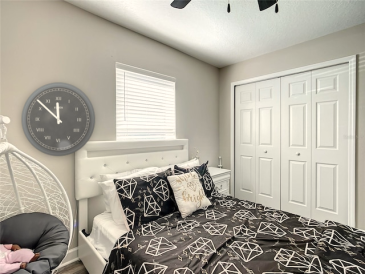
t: h=11 m=52
